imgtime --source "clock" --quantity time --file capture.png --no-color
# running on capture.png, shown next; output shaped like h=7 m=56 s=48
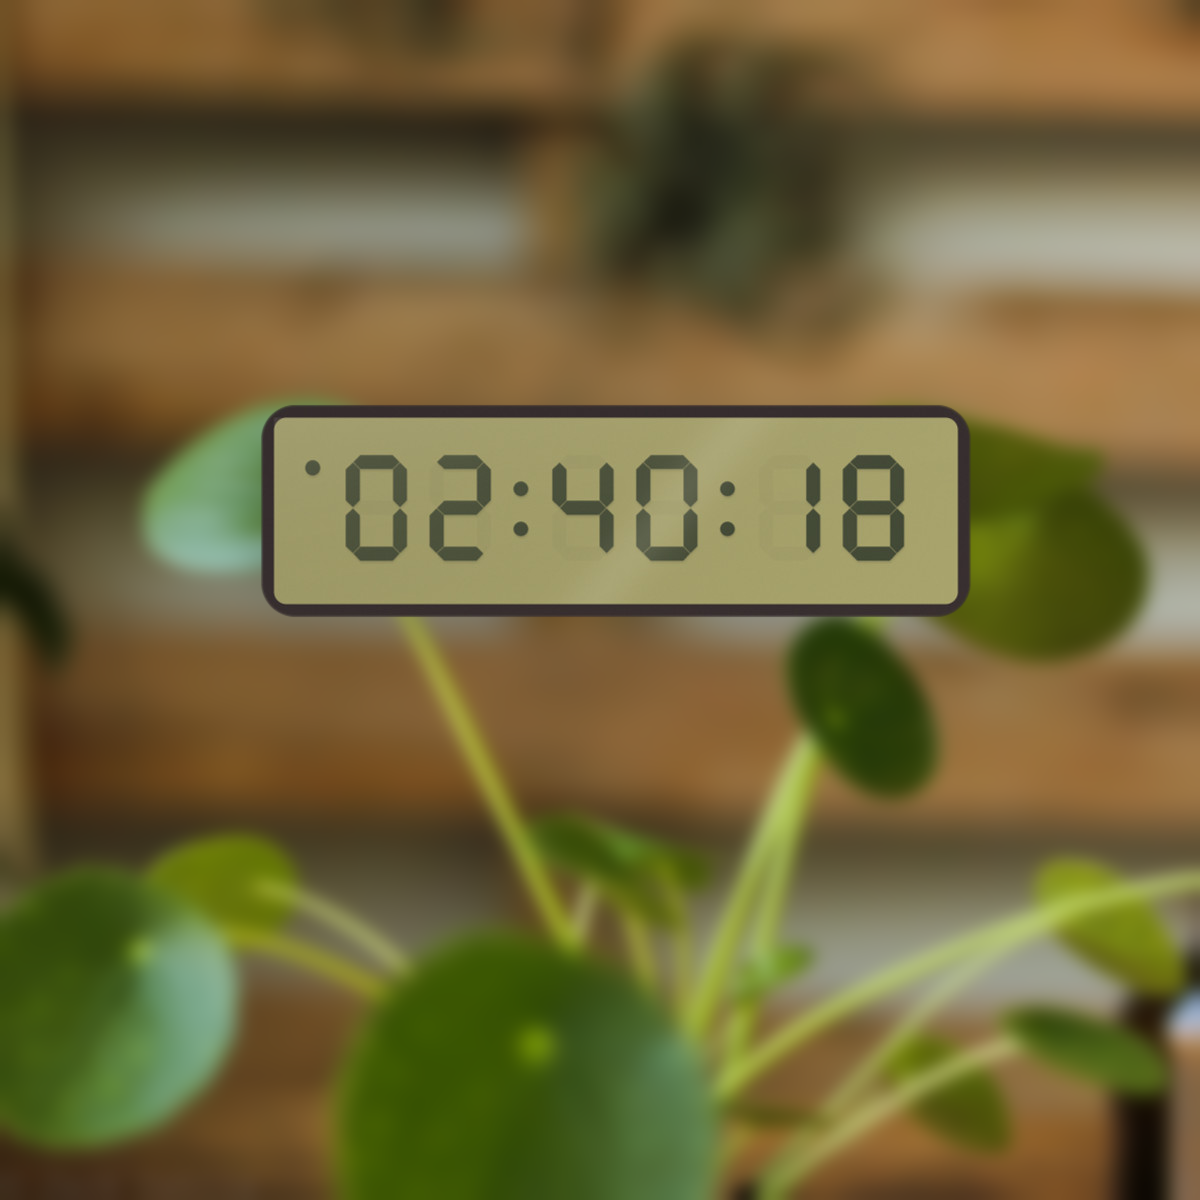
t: h=2 m=40 s=18
